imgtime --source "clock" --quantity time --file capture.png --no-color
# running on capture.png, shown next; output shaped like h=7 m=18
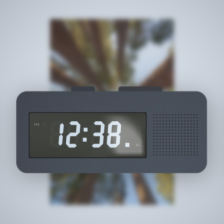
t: h=12 m=38
